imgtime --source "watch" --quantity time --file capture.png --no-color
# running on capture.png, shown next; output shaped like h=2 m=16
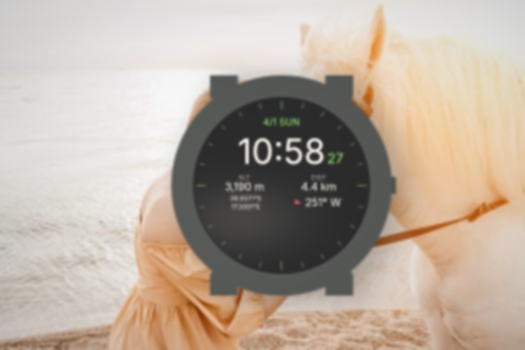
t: h=10 m=58
